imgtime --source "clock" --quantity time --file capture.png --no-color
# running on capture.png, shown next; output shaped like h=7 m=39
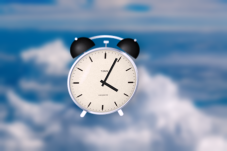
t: h=4 m=4
